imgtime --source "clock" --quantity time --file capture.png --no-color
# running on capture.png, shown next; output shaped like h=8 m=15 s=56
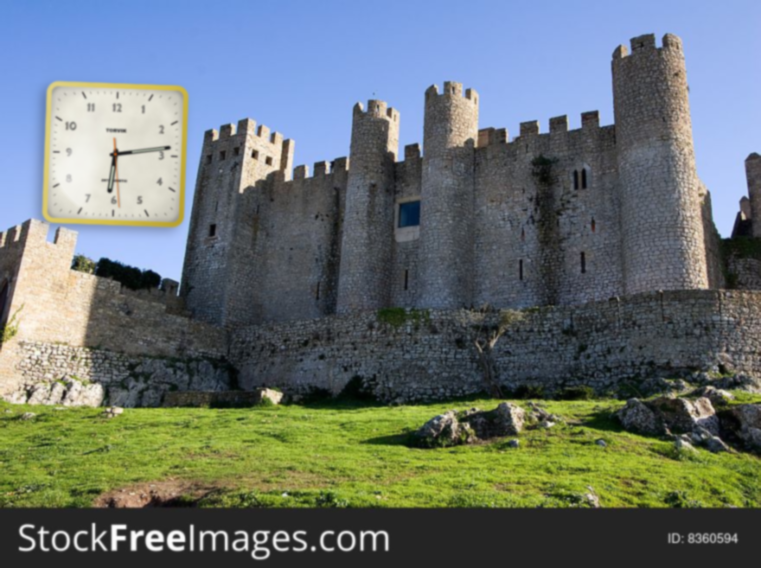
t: h=6 m=13 s=29
